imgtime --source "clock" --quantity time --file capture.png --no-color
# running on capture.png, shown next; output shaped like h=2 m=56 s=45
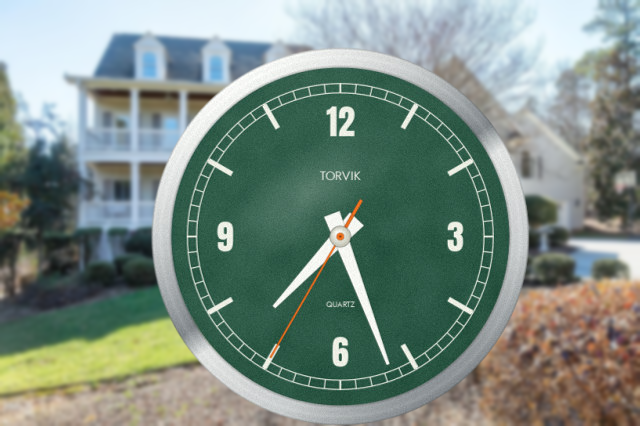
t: h=7 m=26 s=35
